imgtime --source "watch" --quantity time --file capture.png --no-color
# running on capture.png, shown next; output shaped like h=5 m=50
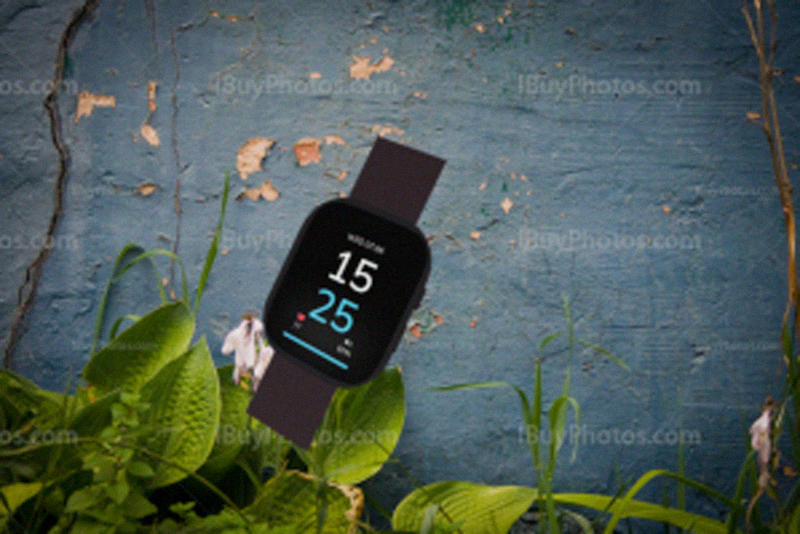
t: h=15 m=25
